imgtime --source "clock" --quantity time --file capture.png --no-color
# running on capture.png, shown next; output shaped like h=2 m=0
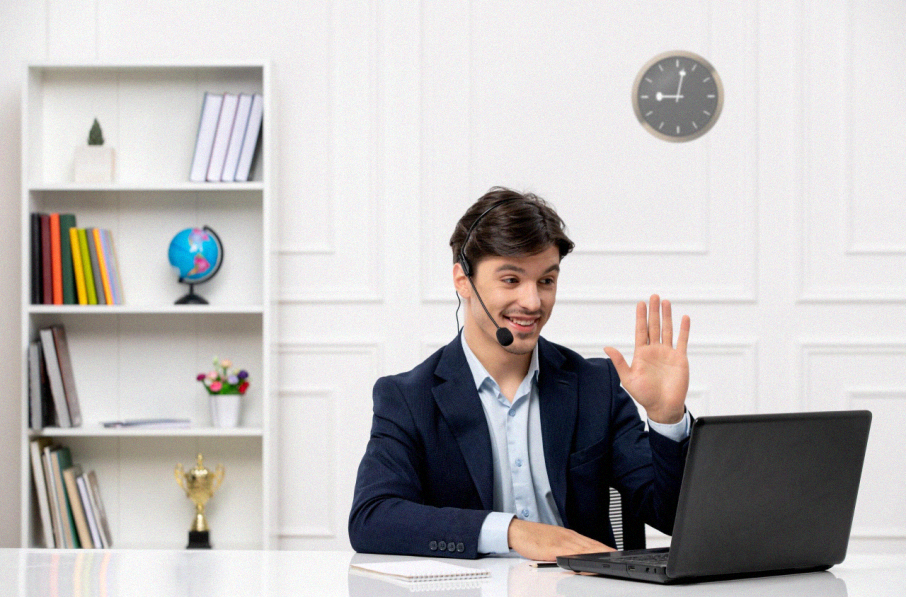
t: h=9 m=2
